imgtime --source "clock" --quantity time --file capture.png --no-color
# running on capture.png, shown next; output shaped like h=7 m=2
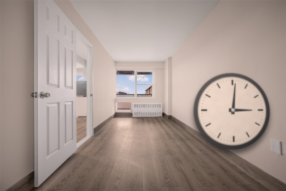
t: h=3 m=1
